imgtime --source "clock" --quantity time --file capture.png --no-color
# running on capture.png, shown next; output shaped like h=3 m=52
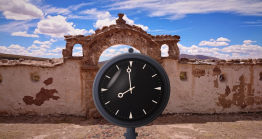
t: h=7 m=59
